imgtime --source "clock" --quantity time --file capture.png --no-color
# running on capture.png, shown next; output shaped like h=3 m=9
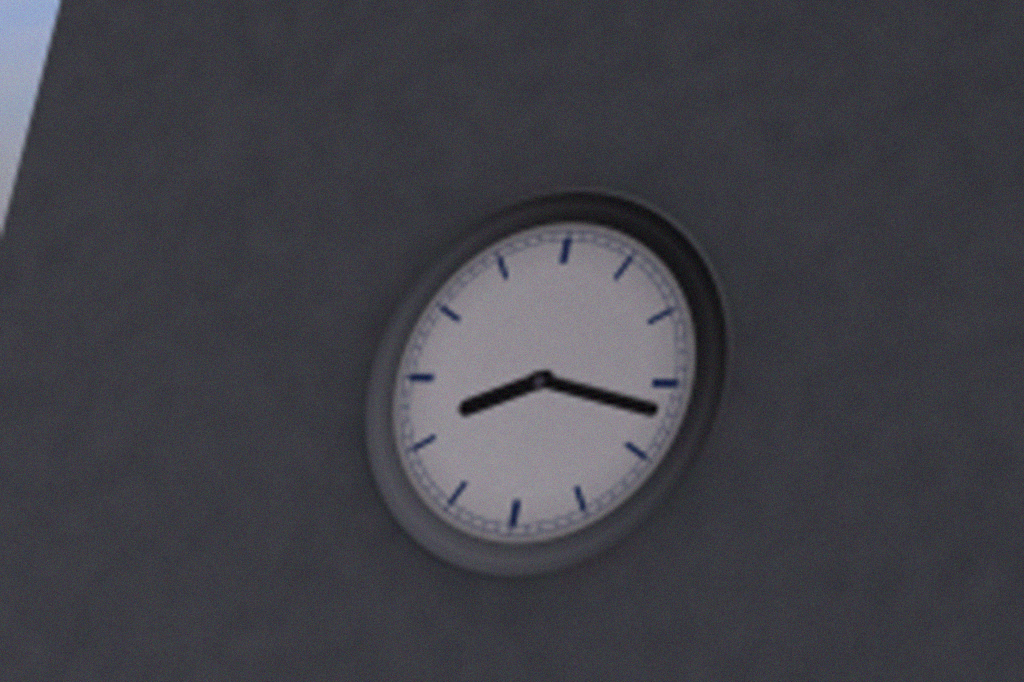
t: h=8 m=17
